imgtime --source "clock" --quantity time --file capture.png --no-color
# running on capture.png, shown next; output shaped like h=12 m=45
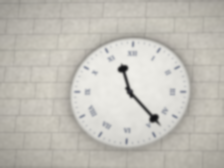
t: h=11 m=23
